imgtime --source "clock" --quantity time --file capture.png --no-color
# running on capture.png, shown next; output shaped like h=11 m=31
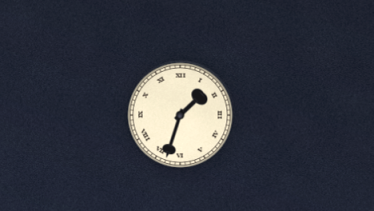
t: h=1 m=33
